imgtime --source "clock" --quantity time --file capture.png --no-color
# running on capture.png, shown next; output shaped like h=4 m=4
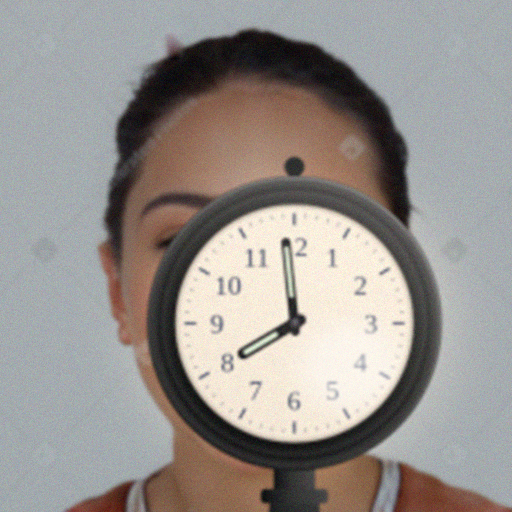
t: h=7 m=59
